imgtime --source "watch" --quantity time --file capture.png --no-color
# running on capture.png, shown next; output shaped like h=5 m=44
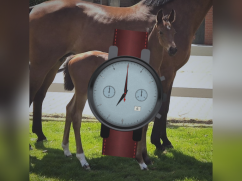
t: h=7 m=0
